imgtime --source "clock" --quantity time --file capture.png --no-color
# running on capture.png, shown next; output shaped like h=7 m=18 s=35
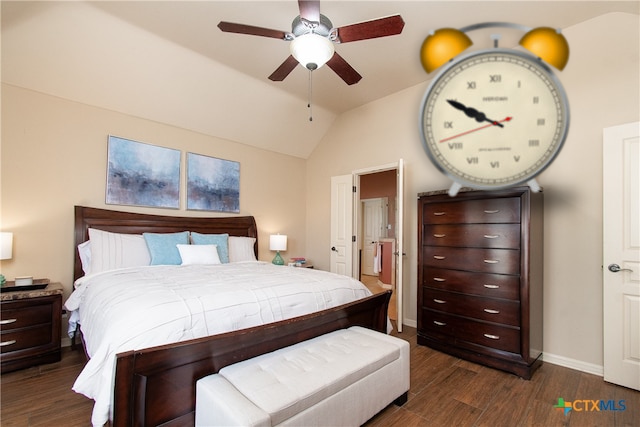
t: h=9 m=49 s=42
